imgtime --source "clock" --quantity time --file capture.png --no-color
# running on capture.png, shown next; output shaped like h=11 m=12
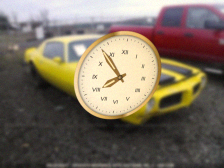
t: h=7 m=53
